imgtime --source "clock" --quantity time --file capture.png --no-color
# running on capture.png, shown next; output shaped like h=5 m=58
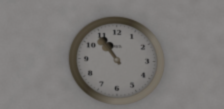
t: h=10 m=54
